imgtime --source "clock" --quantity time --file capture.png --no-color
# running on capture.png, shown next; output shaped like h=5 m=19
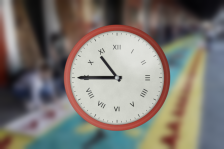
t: h=10 m=45
